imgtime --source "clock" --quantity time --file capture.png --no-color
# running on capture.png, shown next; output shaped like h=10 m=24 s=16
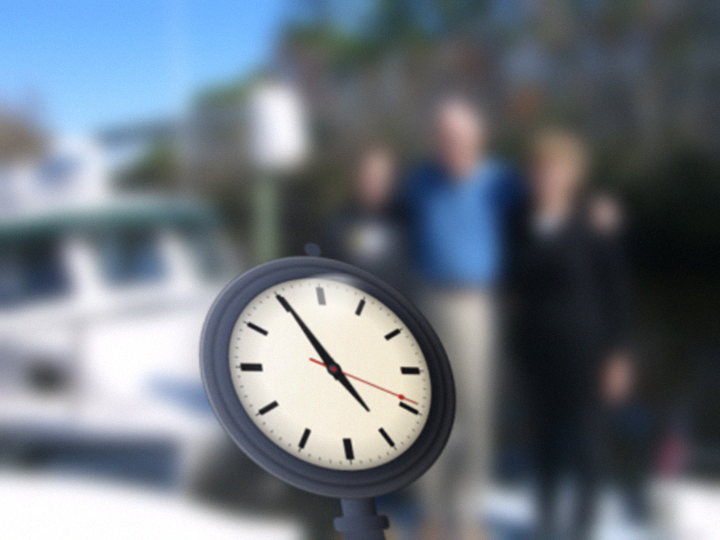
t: h=4 m=55 s=19
